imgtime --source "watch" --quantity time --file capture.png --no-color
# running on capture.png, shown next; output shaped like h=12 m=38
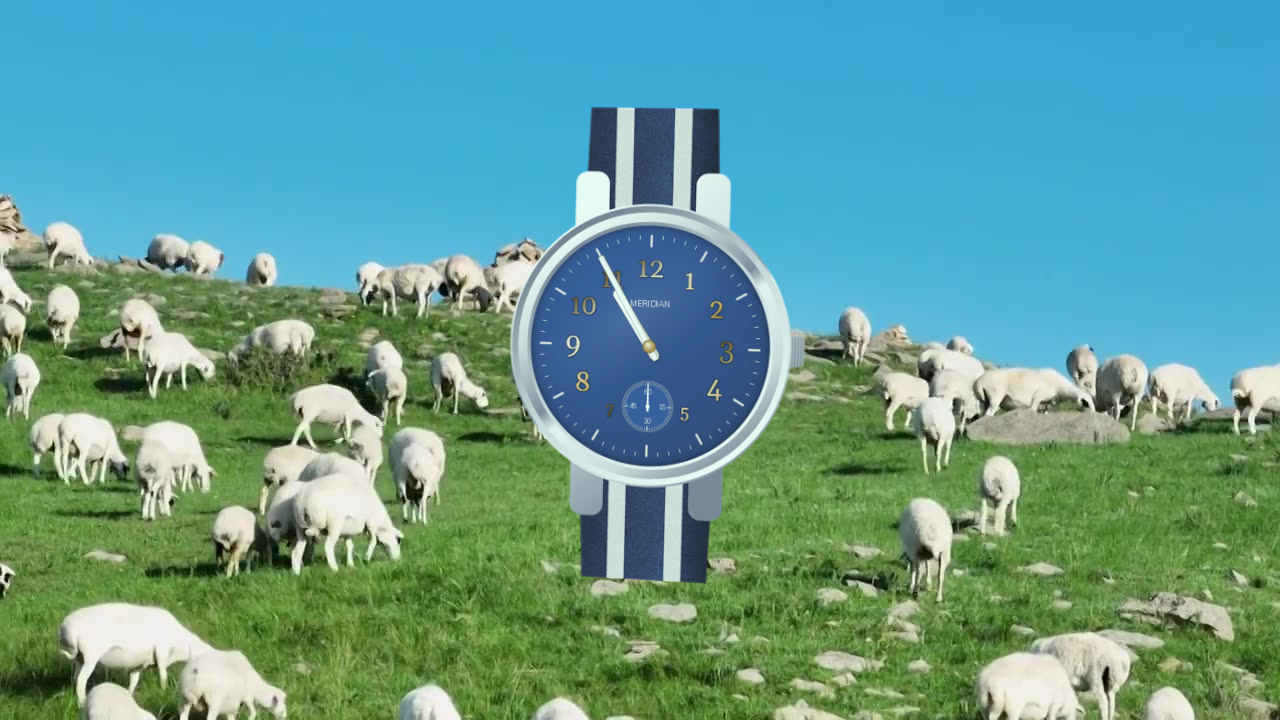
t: h=10 m=55
